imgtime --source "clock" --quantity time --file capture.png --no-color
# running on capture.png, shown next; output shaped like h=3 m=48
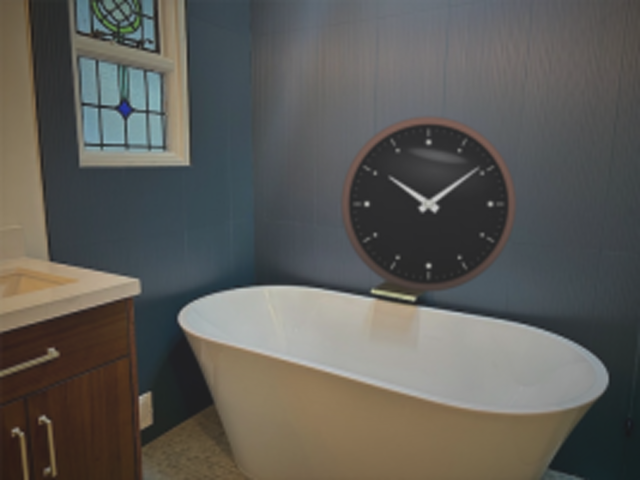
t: h=10 m=9
